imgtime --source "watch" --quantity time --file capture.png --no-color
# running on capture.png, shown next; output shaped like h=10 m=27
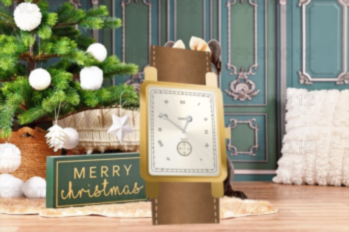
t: h=12 m=51
